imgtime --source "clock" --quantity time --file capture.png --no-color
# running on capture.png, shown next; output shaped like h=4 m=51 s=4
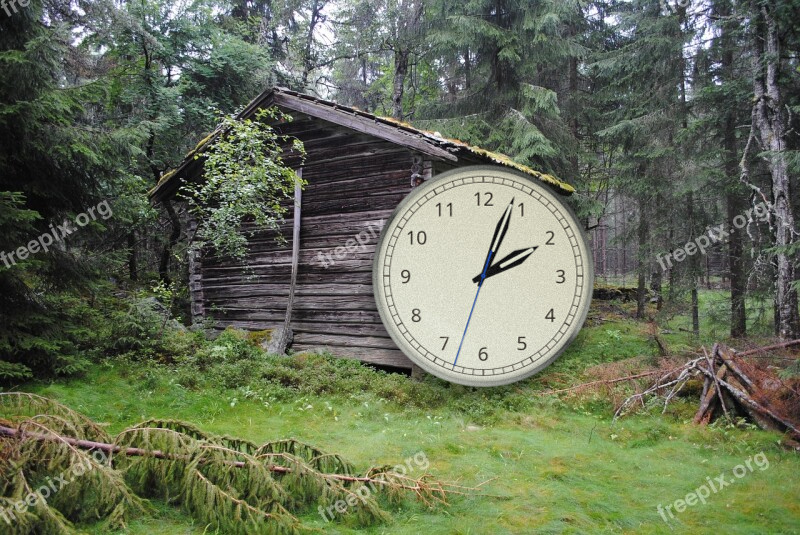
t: h=2 m=3 s=33
